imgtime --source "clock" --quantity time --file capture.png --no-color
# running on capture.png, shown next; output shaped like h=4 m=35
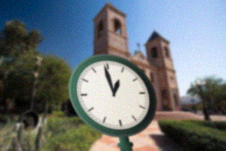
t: h=12 m=59
